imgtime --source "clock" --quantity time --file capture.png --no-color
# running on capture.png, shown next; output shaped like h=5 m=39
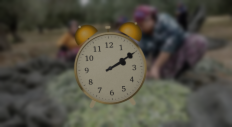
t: h=2 m=10
